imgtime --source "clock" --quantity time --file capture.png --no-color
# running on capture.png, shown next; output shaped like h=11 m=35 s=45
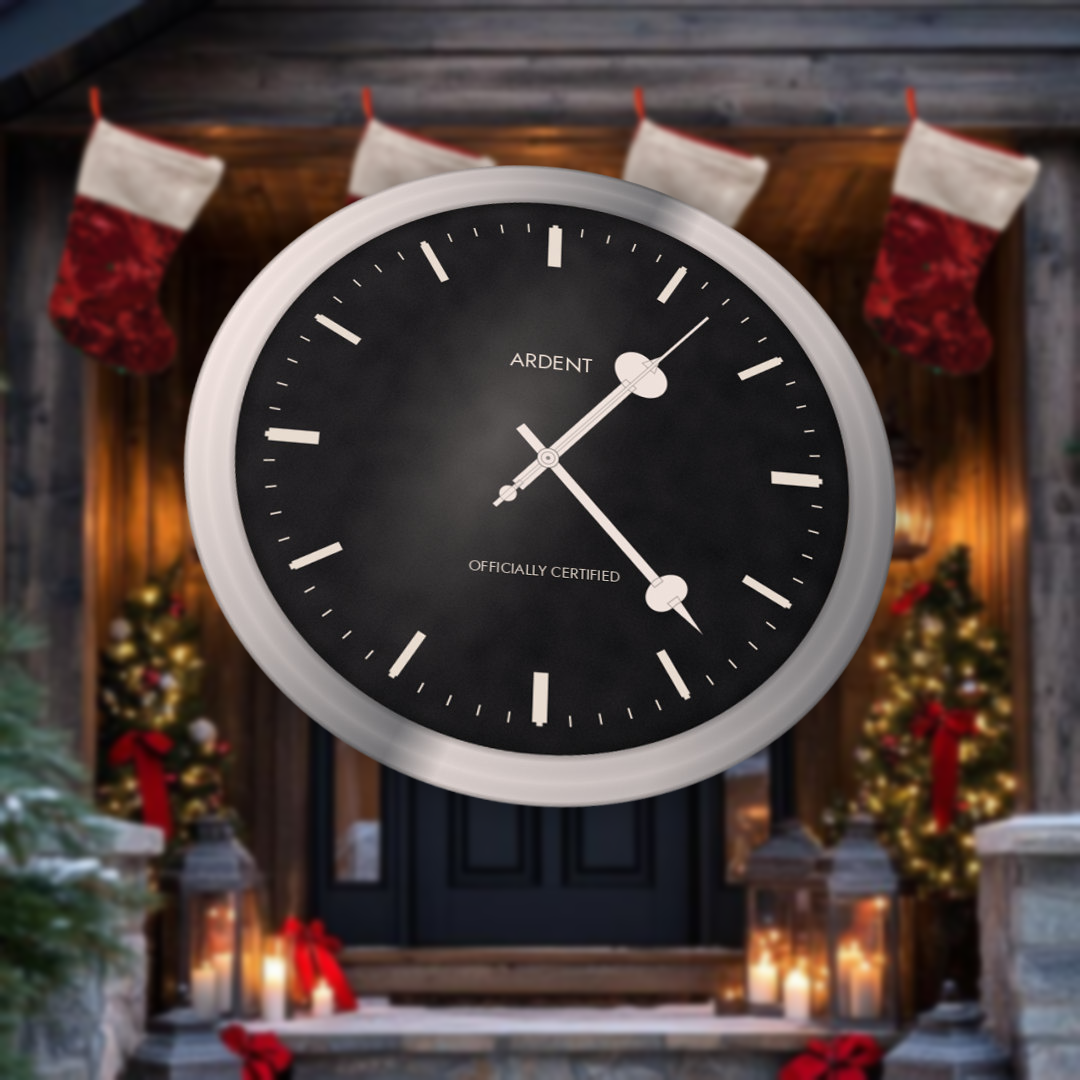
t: h=1 m=23 s=7
